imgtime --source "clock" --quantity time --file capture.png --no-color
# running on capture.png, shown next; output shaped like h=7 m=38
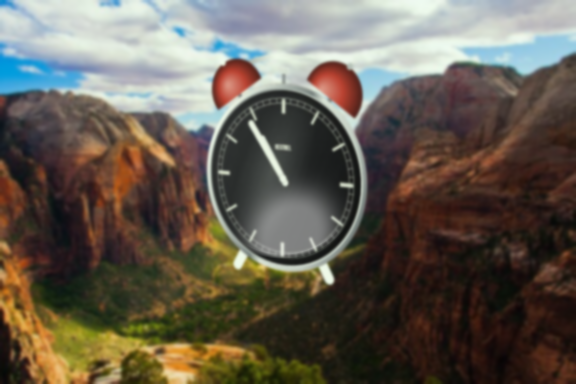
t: h=10 m=54
